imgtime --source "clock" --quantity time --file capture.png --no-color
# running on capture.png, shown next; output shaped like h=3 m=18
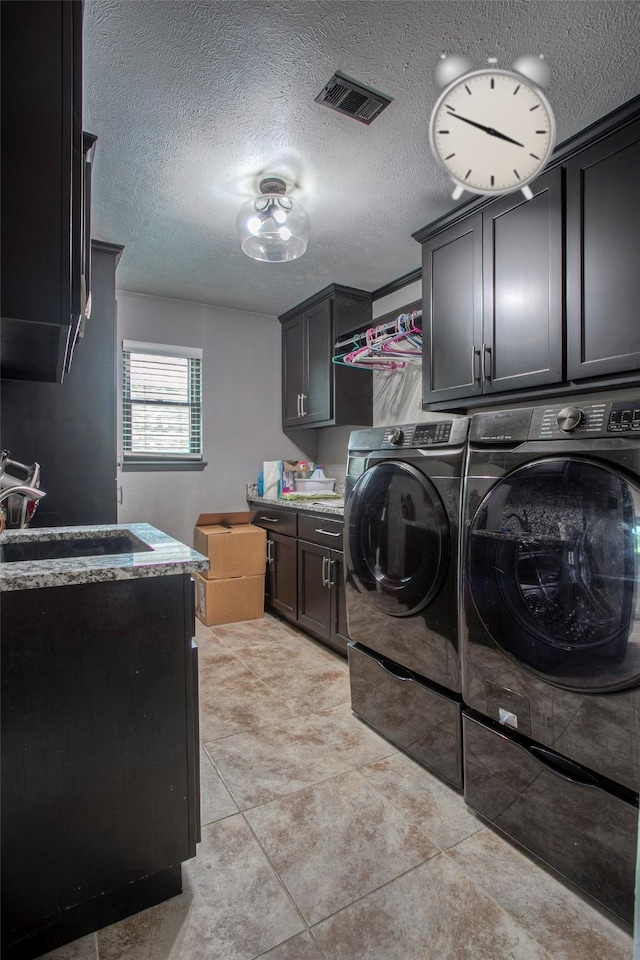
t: h=3 m=49
